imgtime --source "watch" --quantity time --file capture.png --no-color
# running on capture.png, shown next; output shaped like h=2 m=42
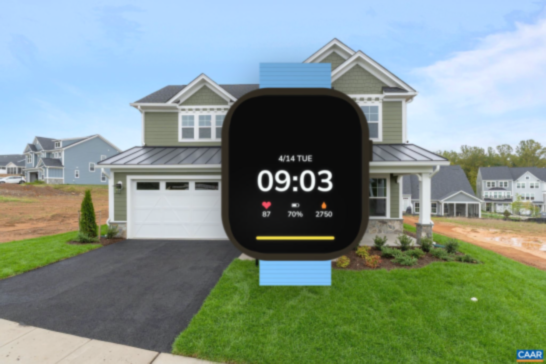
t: h=9 m=3
